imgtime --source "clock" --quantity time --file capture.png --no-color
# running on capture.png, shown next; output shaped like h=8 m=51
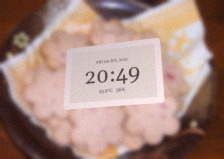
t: h=20 m=49
